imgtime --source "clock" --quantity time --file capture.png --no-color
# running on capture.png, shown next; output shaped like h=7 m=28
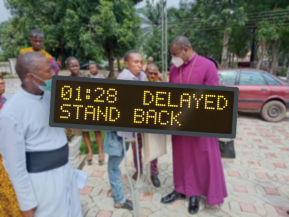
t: h=1 m=28
